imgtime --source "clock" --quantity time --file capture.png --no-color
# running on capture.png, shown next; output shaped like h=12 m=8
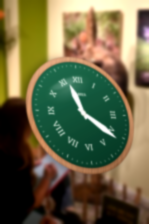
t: h=11 m=21
